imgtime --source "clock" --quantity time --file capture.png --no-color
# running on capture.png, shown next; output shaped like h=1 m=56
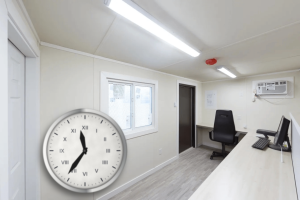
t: h=11 m=36
